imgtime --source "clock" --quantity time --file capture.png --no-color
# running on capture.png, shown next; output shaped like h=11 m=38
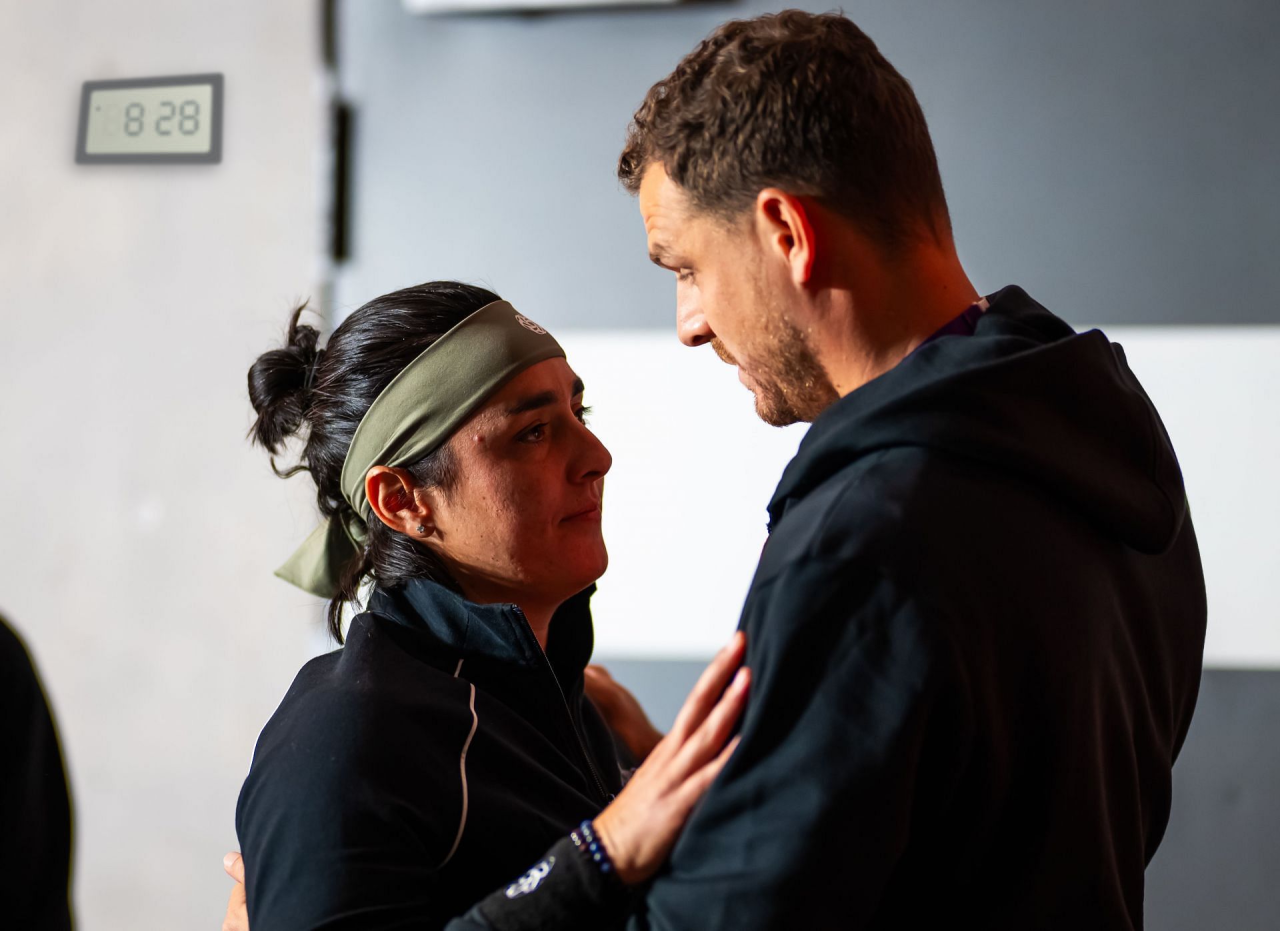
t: h=8 m=28
